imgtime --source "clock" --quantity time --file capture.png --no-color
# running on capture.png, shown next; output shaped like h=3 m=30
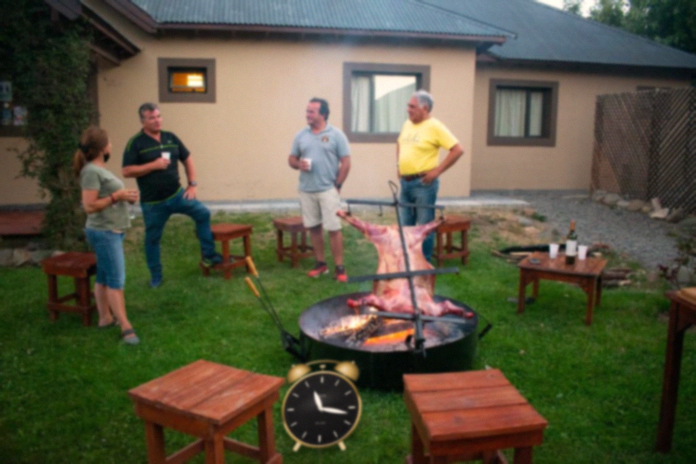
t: h=11 m=17
